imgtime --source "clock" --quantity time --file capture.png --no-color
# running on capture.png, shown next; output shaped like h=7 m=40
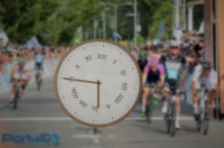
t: h=5 m=45
